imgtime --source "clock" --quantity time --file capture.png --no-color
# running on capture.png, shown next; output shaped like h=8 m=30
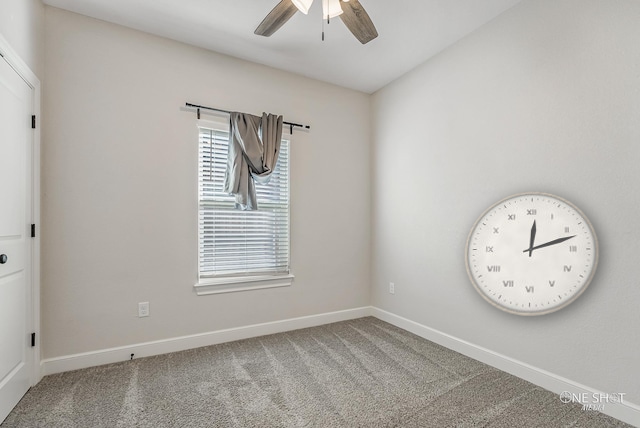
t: h=12 m=12
